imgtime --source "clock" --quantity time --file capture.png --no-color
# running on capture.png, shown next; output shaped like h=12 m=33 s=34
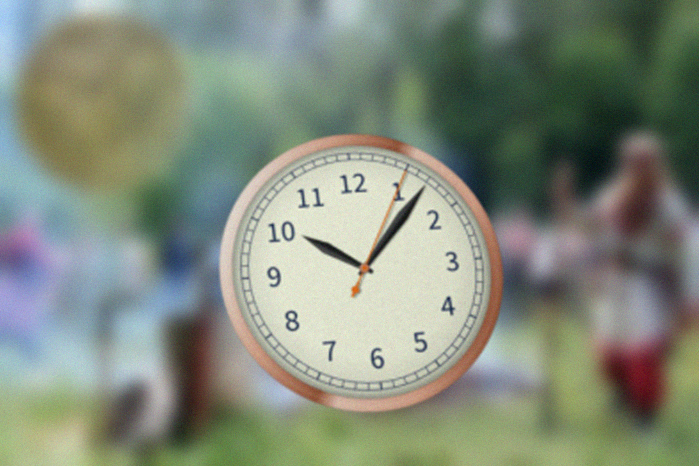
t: h=10 m=7 s=5
